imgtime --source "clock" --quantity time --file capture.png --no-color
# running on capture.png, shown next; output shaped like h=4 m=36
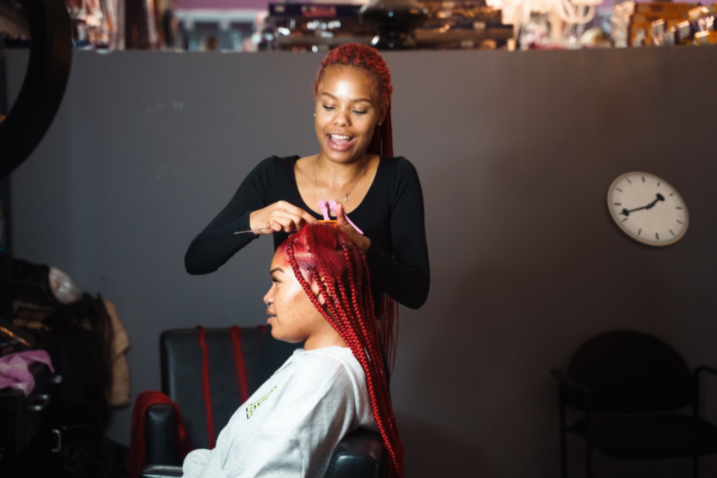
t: h=1 m=42
